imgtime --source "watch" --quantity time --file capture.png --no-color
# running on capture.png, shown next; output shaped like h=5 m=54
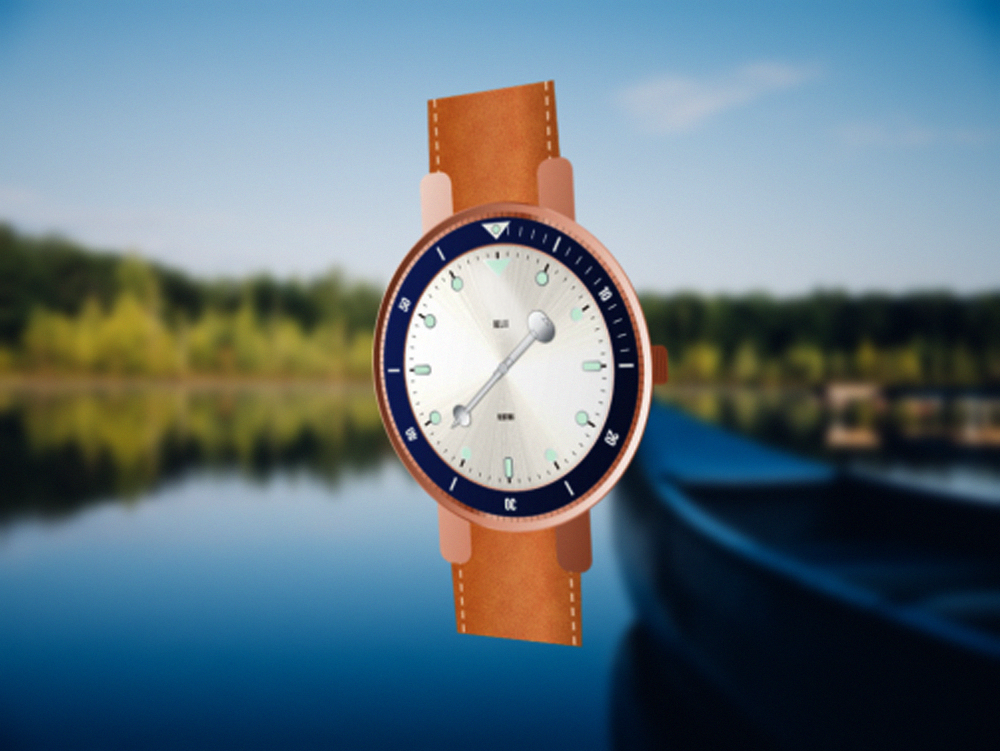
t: h=1 m=38
